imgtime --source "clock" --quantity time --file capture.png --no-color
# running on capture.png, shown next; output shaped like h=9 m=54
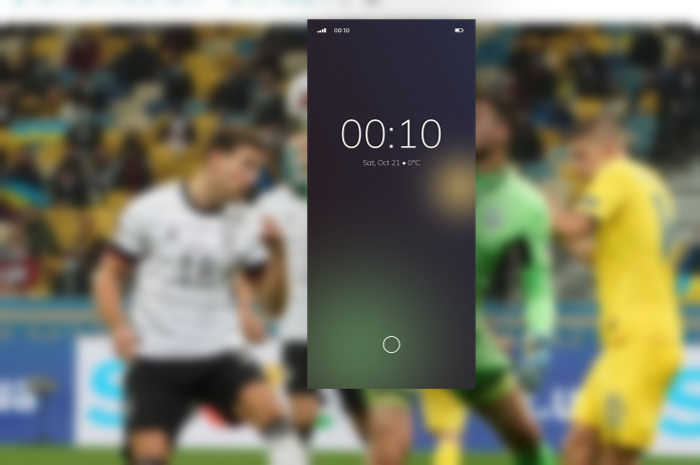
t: h=0 m=10
